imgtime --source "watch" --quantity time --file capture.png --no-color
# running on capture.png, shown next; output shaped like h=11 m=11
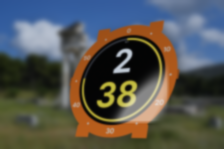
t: h=2 m=38
